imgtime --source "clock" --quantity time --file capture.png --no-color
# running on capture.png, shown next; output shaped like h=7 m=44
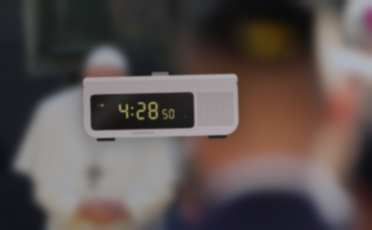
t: h=4 m=28
